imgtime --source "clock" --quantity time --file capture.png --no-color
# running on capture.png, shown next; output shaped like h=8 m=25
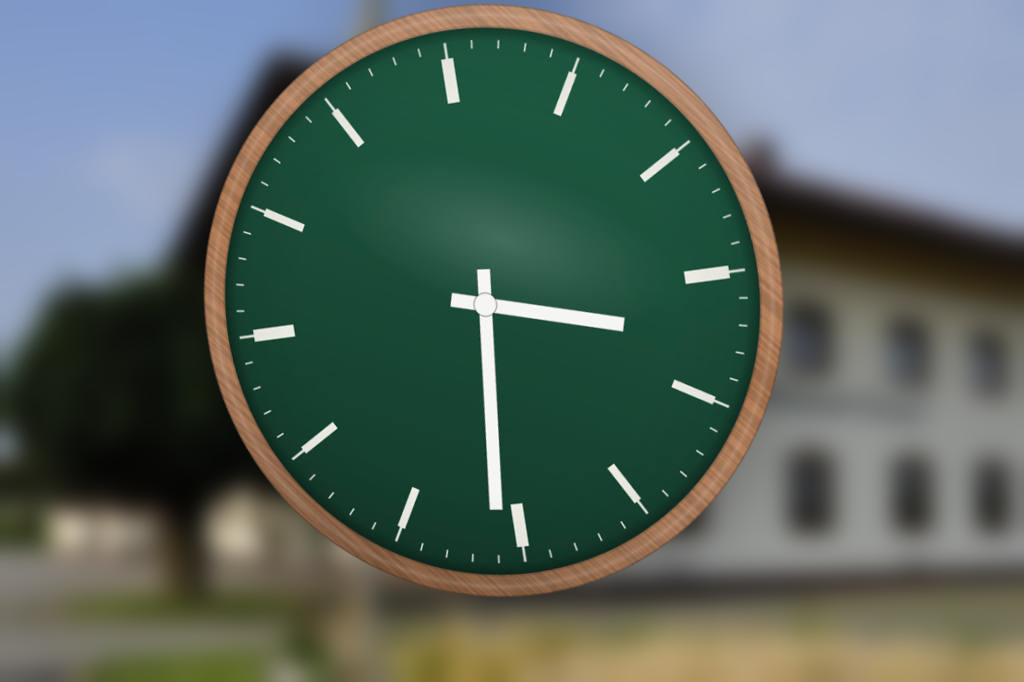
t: h=3 m=31
